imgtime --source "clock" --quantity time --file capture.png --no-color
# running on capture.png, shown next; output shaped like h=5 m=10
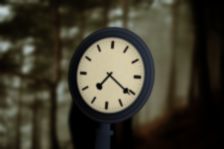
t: h=7 m=21
